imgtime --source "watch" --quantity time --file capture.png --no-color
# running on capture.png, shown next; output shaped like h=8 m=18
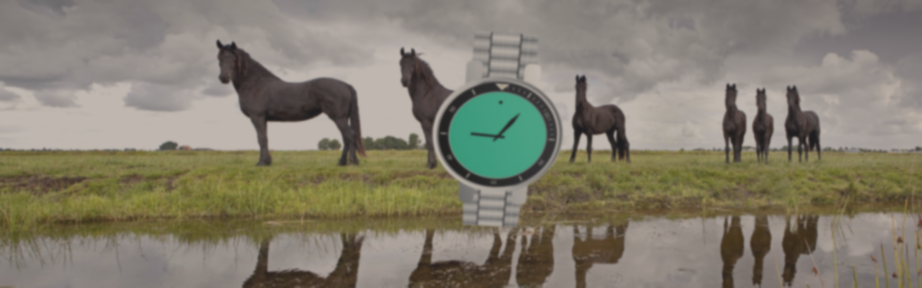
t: h=9 m=6
